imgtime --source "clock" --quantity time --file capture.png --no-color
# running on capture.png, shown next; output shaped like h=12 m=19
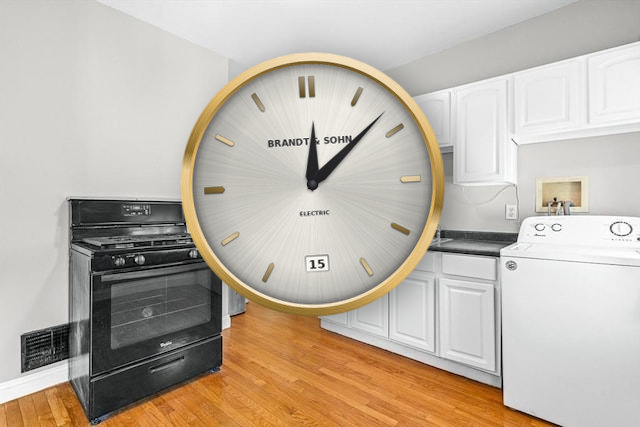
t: h=12 m=8
